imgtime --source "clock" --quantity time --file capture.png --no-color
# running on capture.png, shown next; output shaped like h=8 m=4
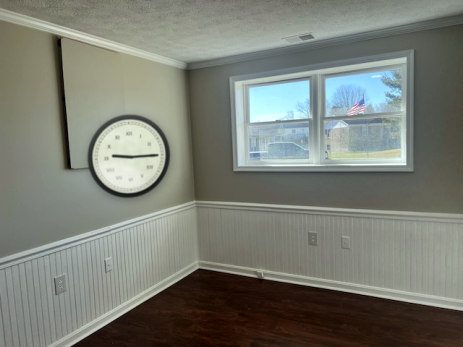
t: h=9 m=15
